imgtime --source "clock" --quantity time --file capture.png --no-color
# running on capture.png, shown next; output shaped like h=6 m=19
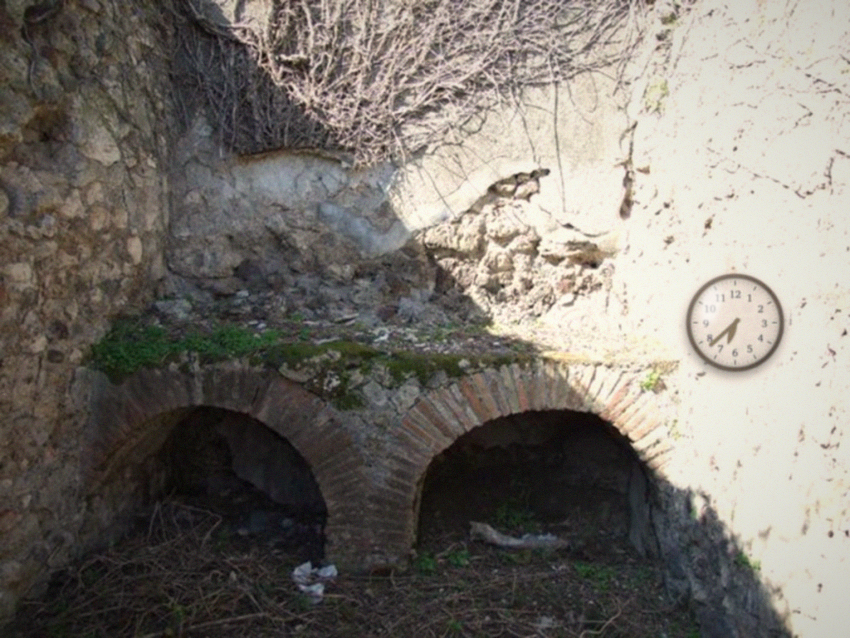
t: h=6 m=38
